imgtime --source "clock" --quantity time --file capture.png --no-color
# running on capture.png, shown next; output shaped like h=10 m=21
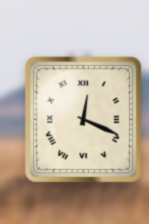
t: h=12 m=19
